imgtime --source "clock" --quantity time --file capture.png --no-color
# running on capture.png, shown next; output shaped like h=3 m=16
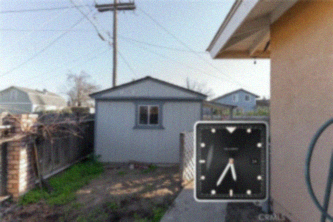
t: h=5 m=35
